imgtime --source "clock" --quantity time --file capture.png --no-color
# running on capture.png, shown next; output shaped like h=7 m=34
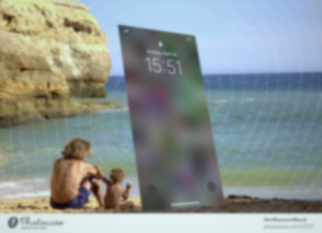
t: h=15 m=51
